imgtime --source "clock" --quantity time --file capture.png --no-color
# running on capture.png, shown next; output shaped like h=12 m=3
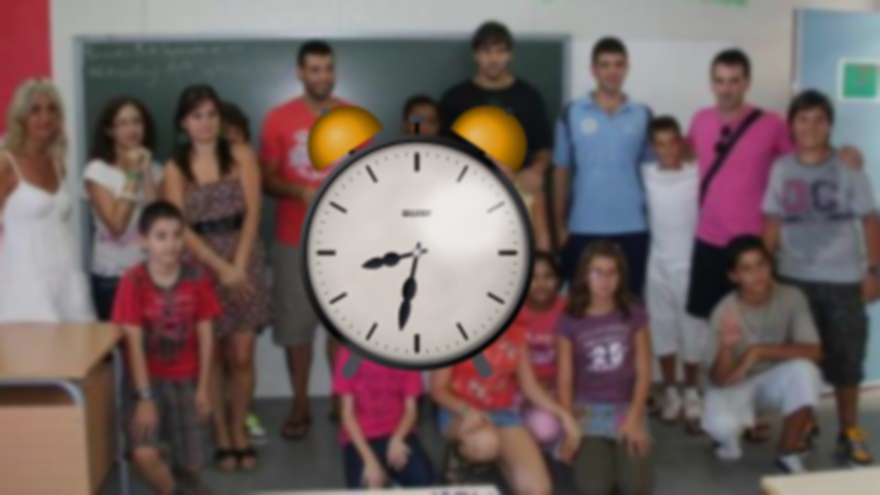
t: h=8 m=32
